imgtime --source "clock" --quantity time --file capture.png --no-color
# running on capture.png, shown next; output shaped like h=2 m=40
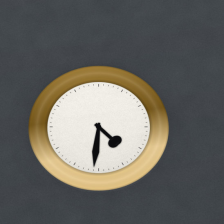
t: h=4 m=31
